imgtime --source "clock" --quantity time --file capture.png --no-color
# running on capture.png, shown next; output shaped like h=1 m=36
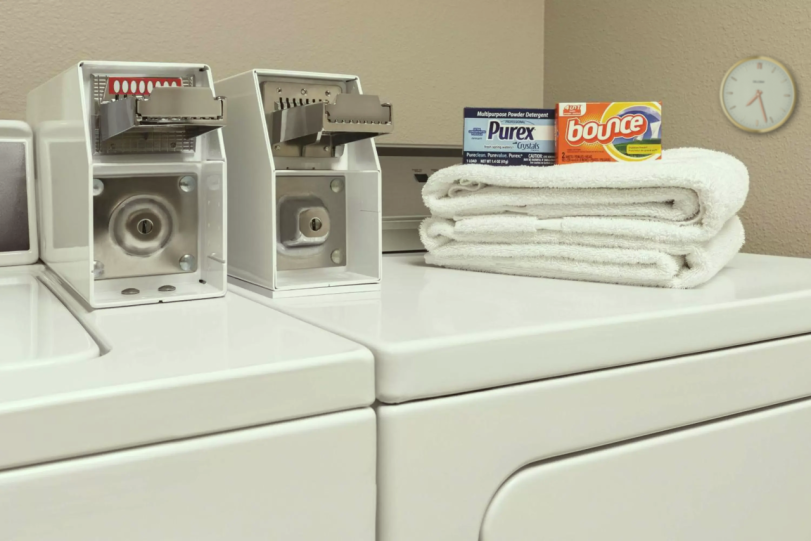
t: h=7 m=27
